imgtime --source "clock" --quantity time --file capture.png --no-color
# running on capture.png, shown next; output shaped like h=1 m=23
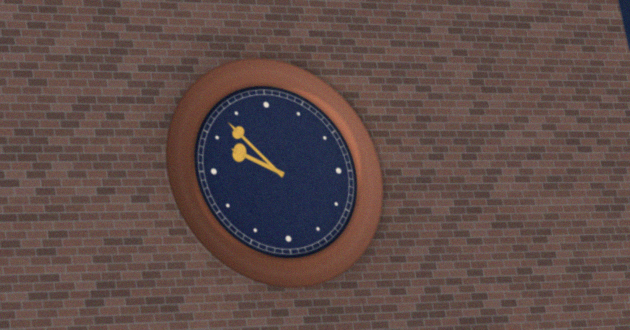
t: h=9 m=53
